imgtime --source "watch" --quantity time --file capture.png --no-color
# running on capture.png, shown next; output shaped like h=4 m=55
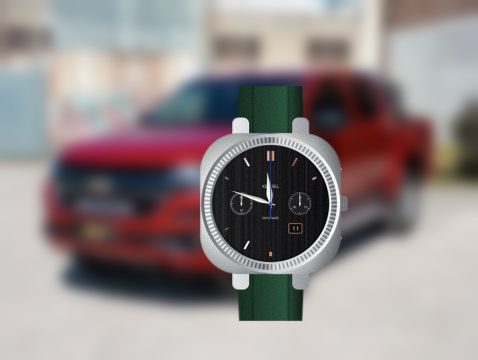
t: h=11 m=48
